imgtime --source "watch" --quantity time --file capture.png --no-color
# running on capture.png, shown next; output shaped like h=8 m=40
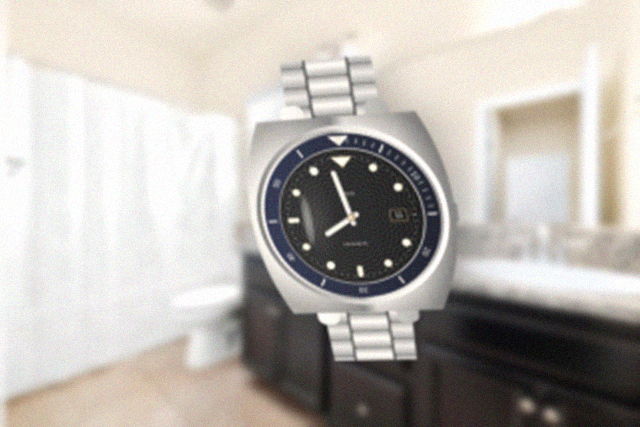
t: h=7 m=58
